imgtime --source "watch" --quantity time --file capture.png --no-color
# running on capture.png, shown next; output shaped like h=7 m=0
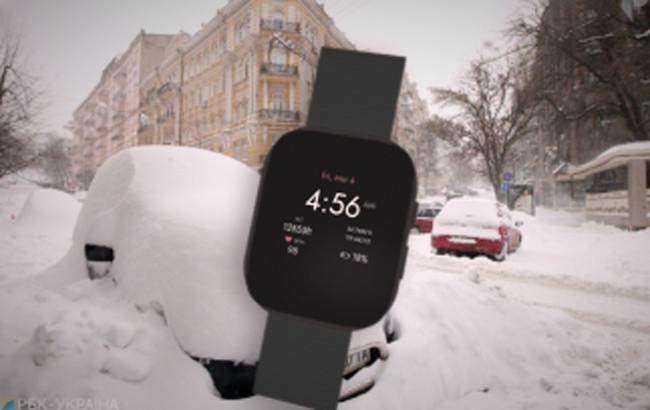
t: h=4 m=56
